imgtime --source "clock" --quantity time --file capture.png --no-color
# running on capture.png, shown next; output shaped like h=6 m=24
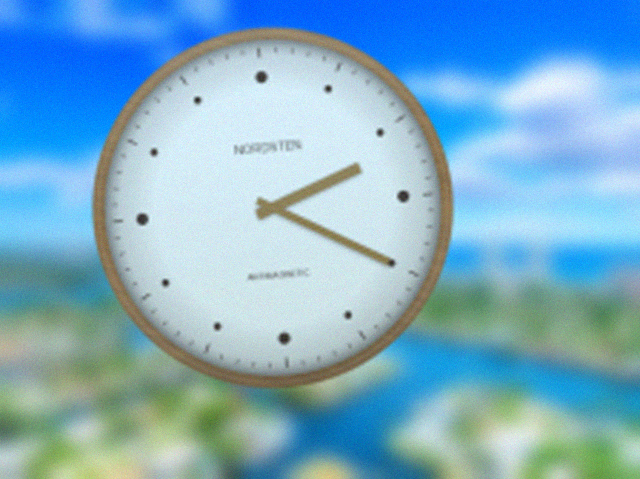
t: h=2 m=20
